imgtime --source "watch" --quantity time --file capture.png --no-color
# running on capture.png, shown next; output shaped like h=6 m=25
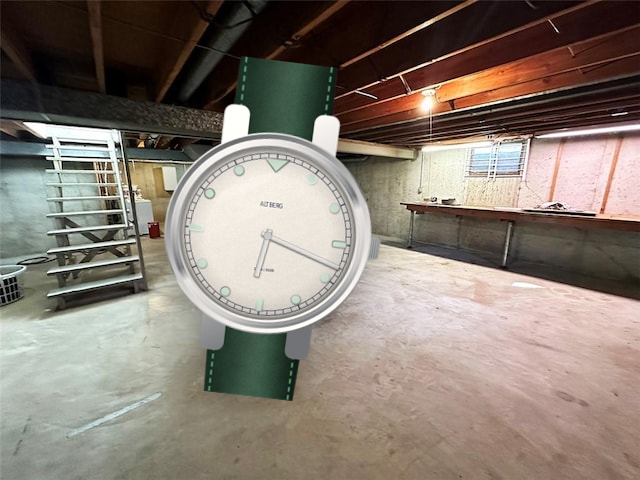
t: h=6 m=18
